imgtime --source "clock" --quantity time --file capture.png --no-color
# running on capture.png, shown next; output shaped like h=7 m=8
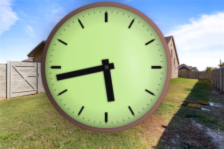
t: h=5 m=43
